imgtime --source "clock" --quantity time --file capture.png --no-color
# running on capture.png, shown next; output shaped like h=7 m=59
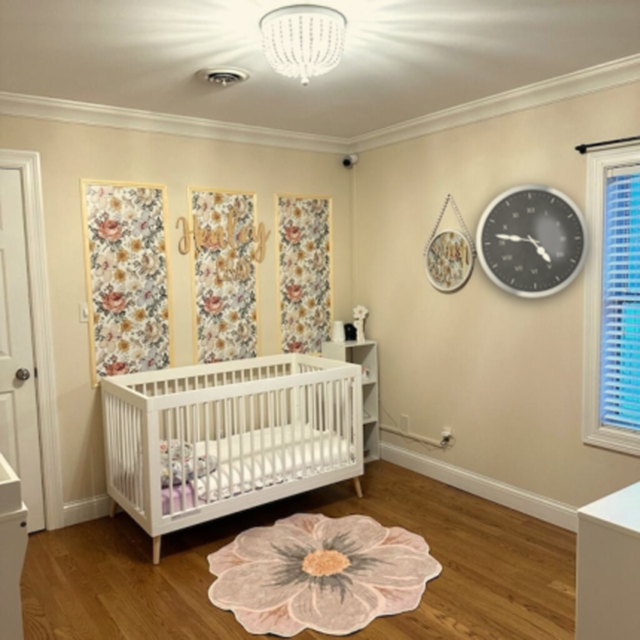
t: h=4 m=47
